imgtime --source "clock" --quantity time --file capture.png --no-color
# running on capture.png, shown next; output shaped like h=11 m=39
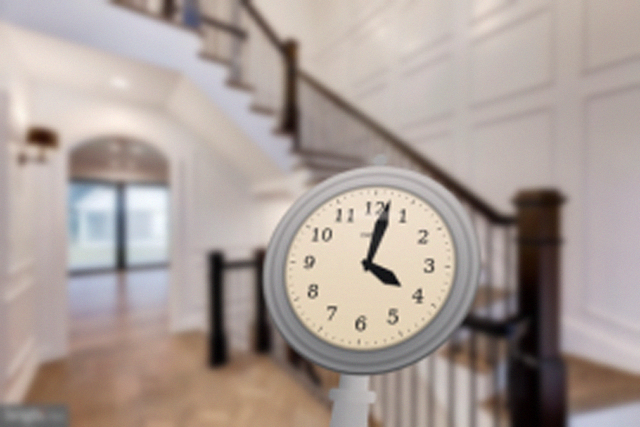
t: h=4 m=2
